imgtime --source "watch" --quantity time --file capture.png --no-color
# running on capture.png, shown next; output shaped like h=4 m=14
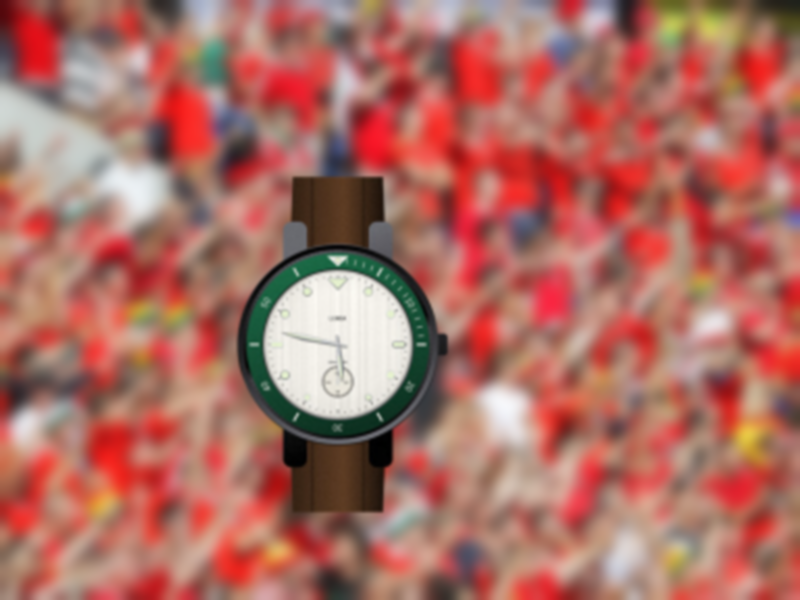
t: h=5 m=47
